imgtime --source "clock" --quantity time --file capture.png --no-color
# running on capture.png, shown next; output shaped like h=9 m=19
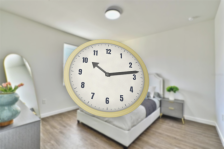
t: h=10 m=13
